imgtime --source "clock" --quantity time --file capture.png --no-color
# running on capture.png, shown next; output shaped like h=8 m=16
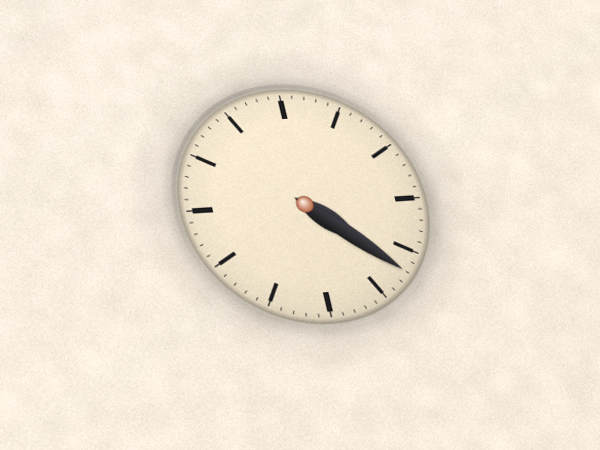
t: h=4 m=22
